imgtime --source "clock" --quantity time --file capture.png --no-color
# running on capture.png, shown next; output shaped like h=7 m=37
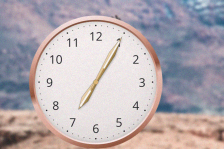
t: h=7 m=5
